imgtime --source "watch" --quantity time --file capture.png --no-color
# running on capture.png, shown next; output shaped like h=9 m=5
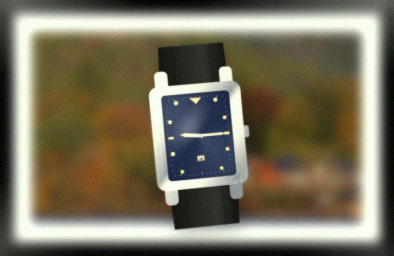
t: h=9 m=15
